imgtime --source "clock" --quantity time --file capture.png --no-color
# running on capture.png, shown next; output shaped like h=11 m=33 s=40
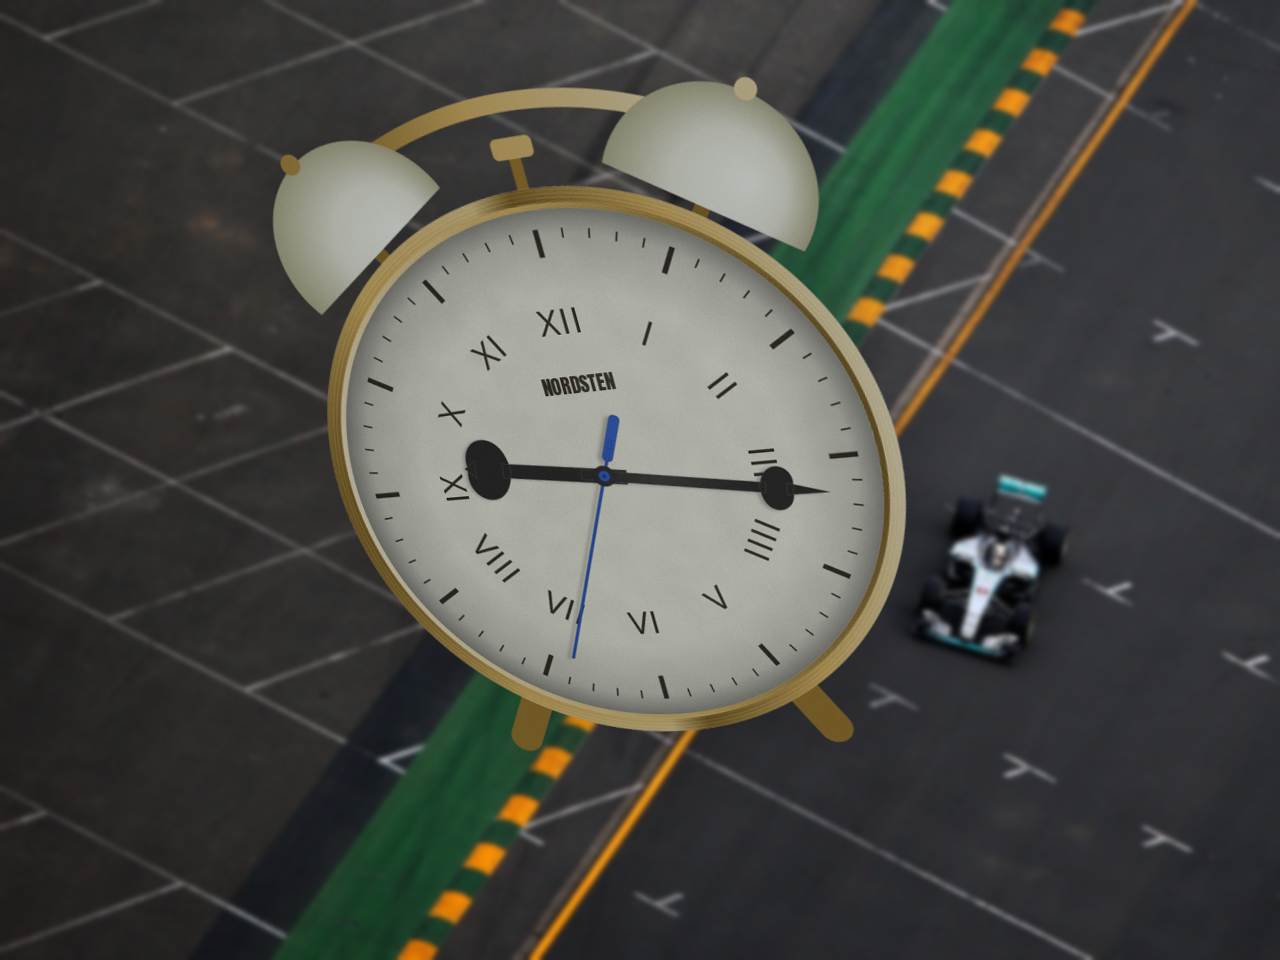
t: h=9 m=16 s=34
